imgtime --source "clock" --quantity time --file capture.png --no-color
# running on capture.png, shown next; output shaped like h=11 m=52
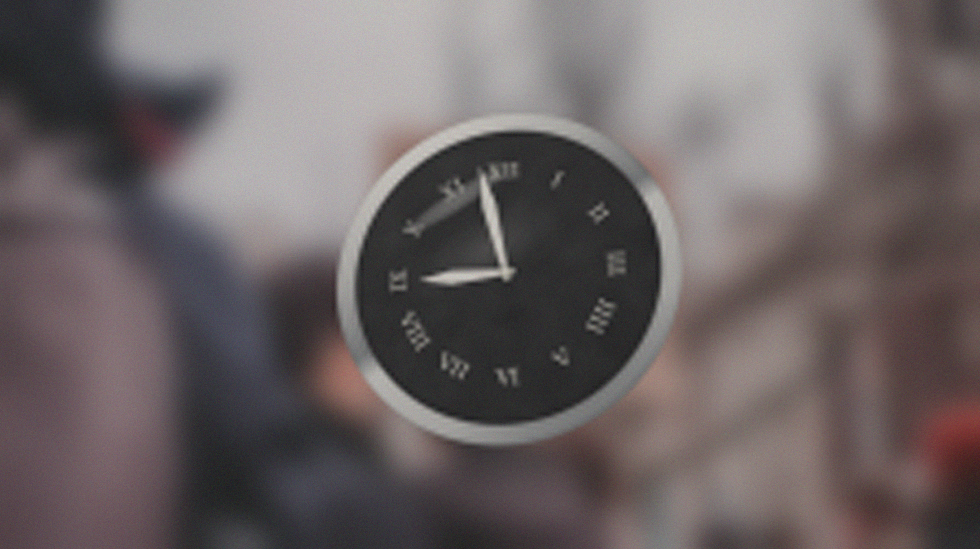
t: h=8 m=58
